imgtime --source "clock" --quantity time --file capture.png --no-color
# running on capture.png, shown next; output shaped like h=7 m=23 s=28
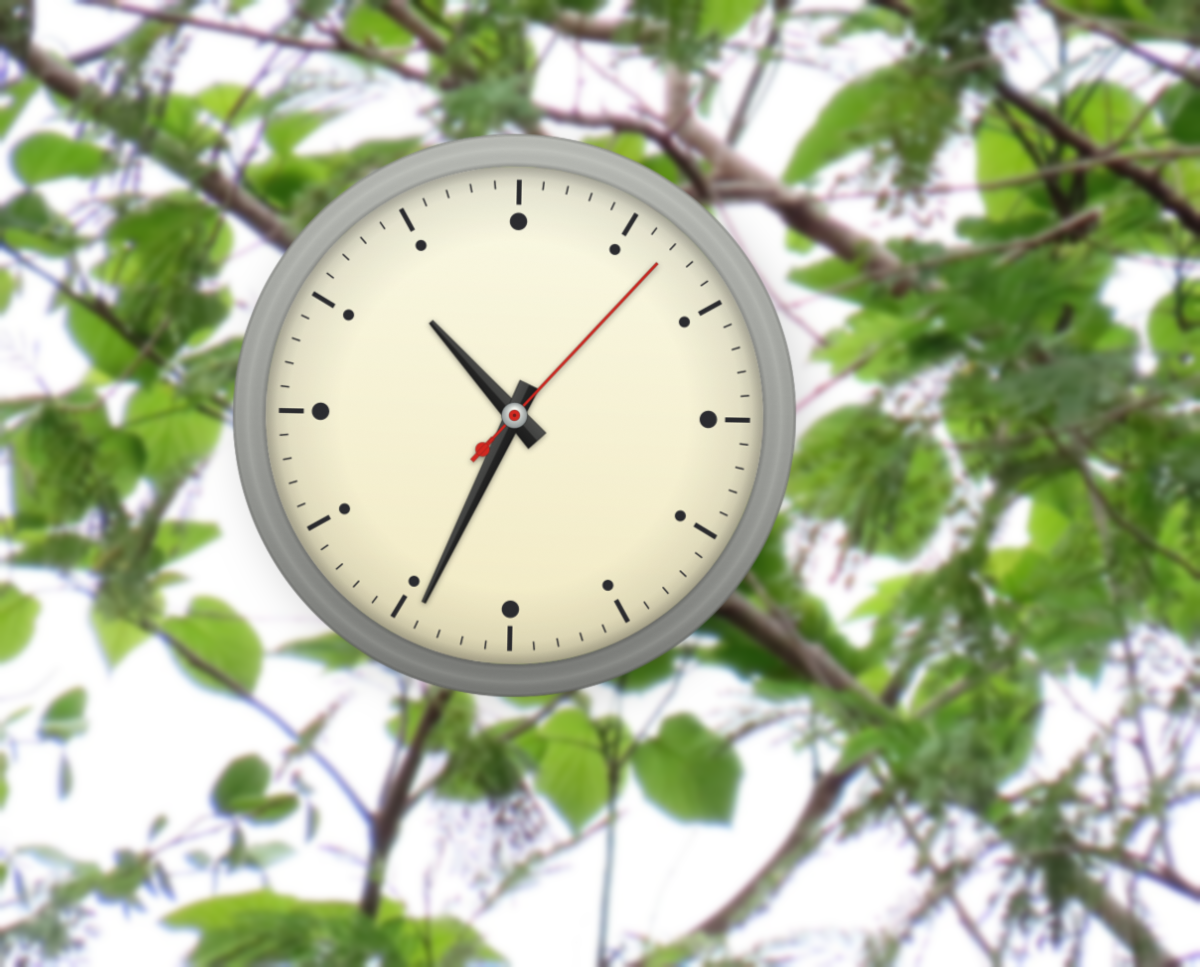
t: h=10 m=34 s=7
